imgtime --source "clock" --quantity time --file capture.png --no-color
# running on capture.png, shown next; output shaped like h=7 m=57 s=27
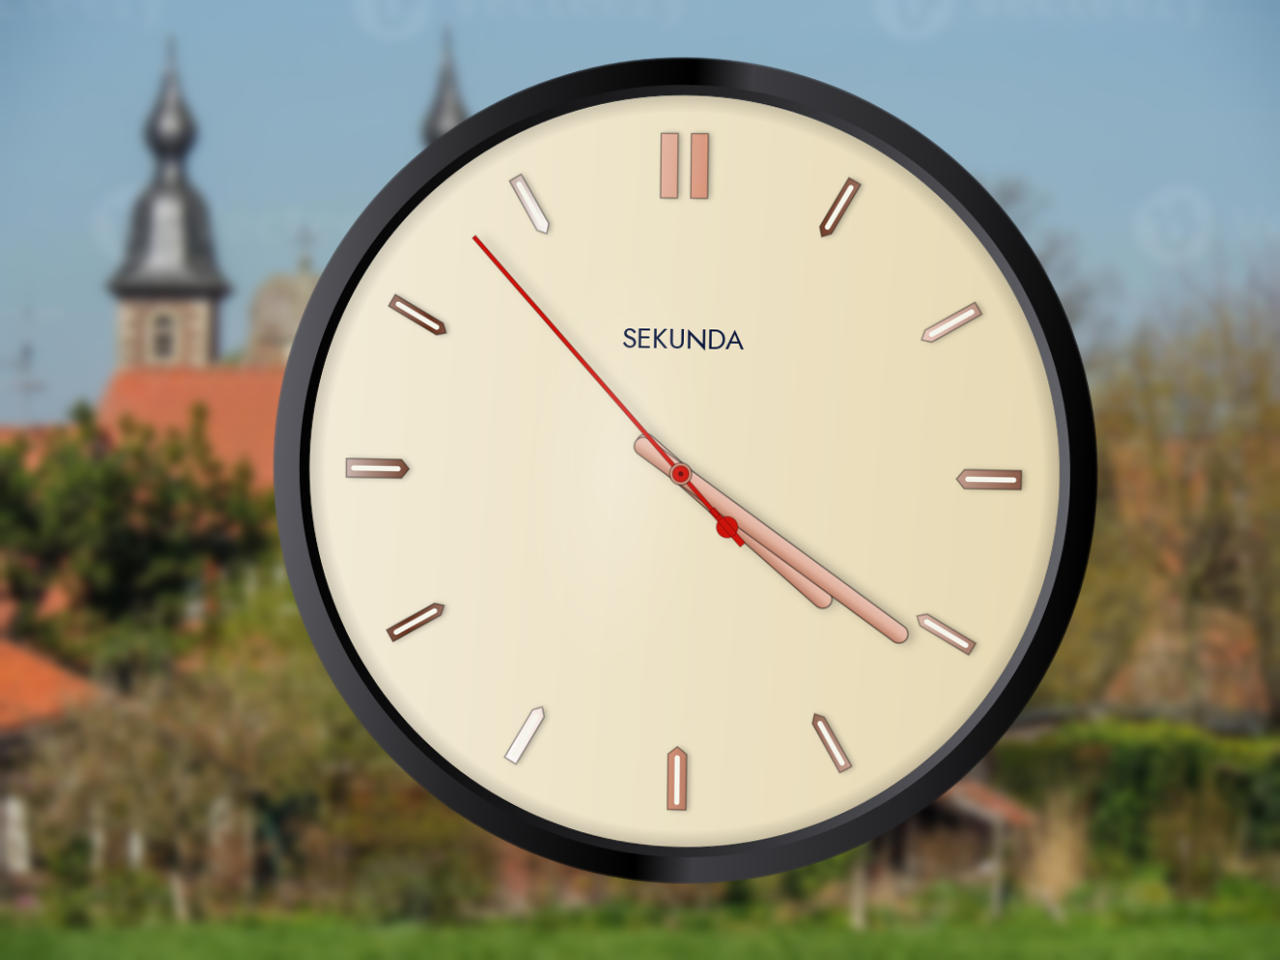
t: h=4 m=20 s=53
